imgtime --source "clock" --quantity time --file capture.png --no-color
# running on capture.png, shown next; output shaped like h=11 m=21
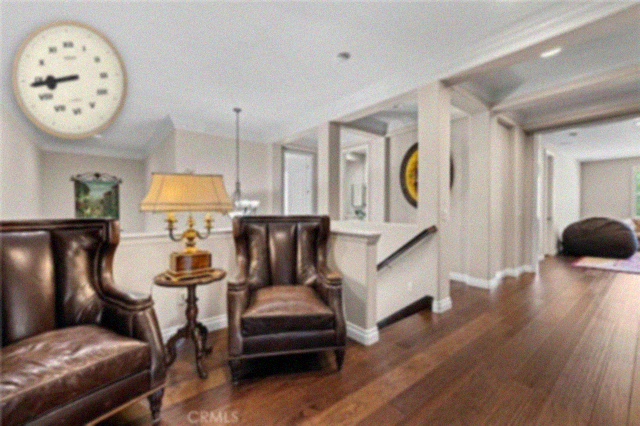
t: h=8 m=44
